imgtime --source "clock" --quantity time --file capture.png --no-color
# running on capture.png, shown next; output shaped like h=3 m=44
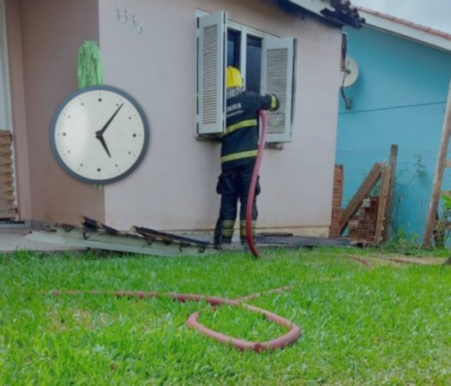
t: h=5 m=6
